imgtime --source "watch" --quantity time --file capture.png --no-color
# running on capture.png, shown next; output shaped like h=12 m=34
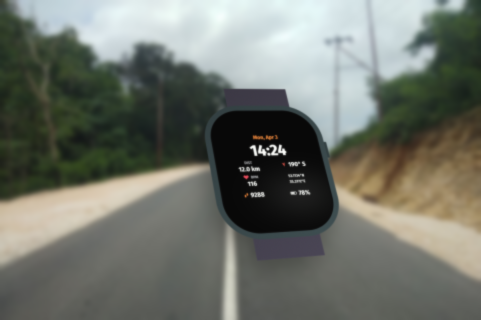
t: h=14 m=24
